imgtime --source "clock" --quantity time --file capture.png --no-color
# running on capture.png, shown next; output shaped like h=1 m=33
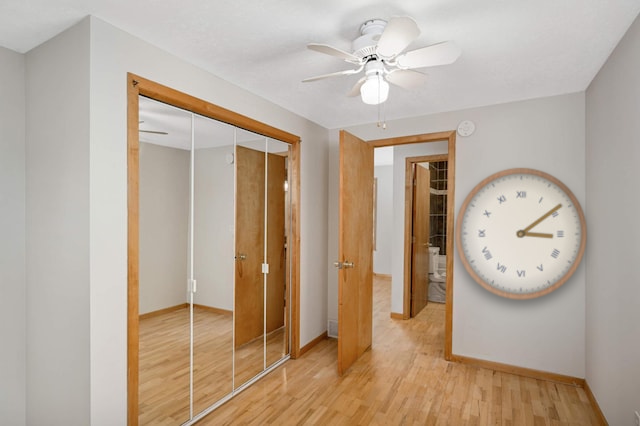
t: h=3 m=9
